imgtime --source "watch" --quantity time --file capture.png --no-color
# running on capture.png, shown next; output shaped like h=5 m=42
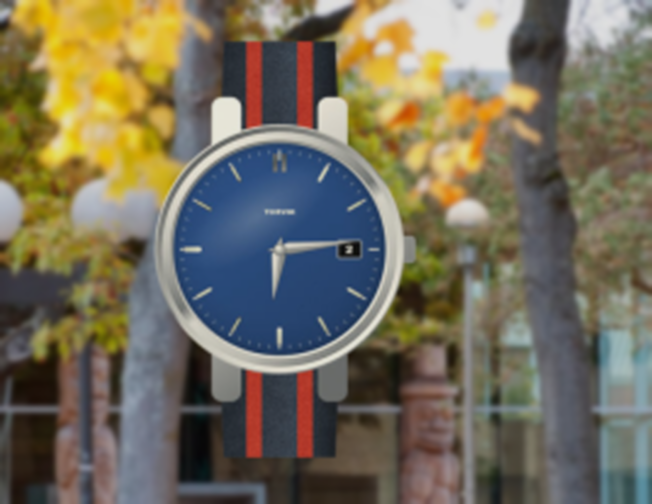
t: h=6 m=14
